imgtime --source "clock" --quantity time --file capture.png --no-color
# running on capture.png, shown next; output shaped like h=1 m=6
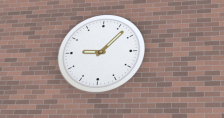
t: h=9 m=7
